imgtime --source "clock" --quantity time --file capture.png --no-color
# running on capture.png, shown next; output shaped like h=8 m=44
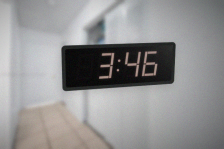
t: h=3 m=46
